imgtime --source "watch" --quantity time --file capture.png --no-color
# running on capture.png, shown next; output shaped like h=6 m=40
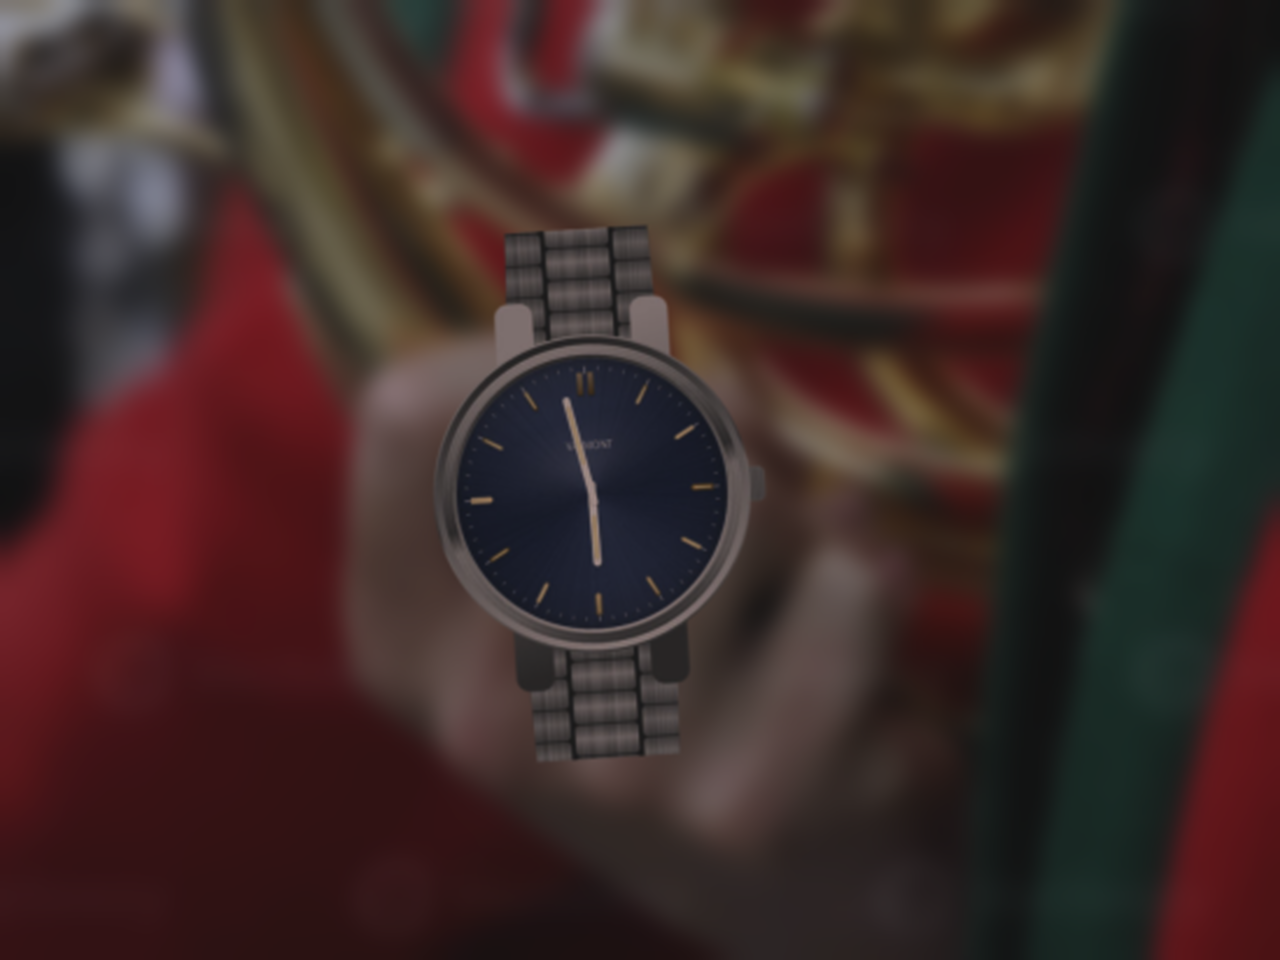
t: h=5 m=58
